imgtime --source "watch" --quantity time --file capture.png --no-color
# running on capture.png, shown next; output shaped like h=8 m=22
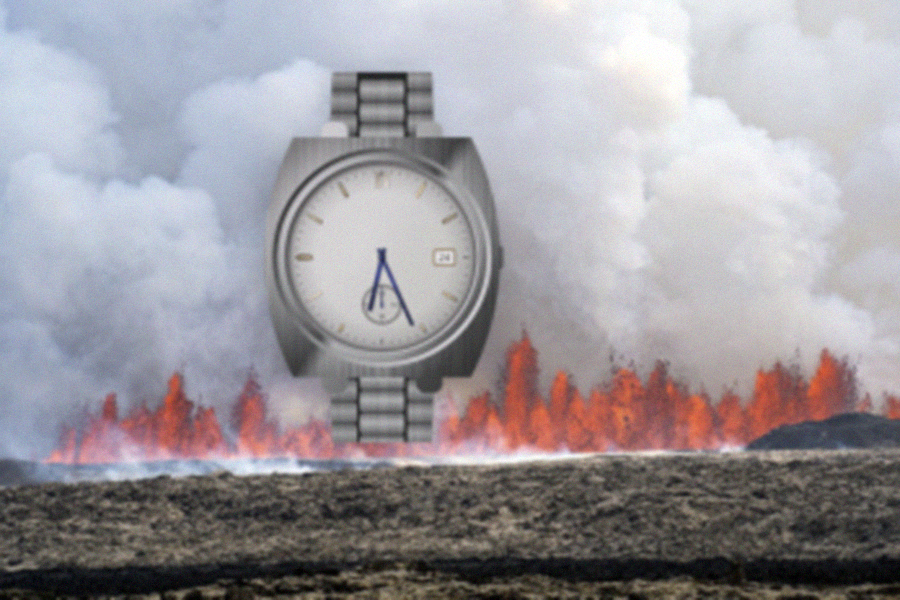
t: h=6 m=26
